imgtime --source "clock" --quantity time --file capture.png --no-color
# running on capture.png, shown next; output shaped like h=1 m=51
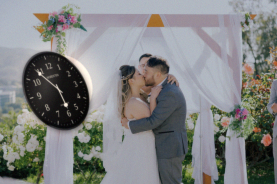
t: h=5 m=54
